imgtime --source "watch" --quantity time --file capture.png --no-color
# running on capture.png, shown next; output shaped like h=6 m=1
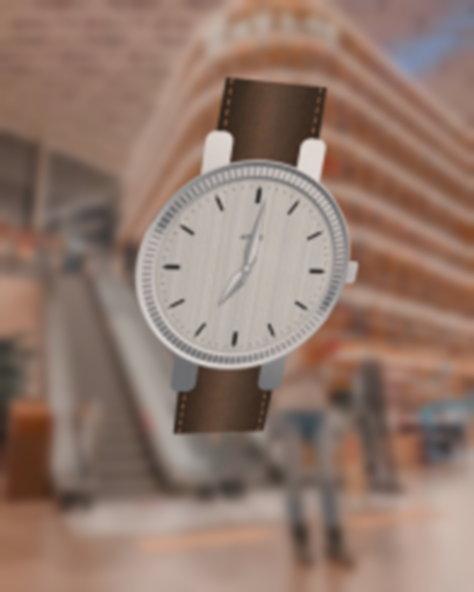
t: h=7 m=1
